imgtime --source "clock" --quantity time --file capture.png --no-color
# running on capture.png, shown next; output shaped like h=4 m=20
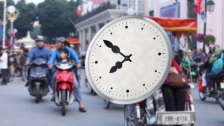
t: h=7 m=52
